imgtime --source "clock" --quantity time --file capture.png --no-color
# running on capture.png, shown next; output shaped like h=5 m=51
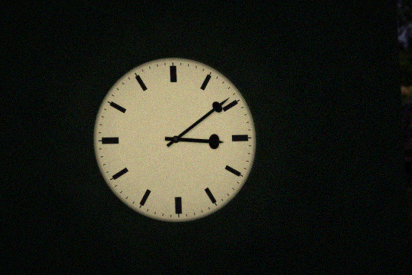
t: h=3 m=9
